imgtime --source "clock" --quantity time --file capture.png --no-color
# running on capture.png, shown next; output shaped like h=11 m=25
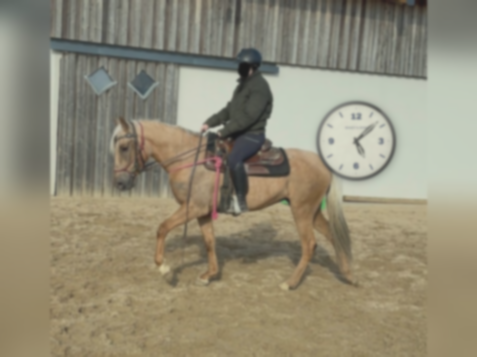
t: h=5 m=8
